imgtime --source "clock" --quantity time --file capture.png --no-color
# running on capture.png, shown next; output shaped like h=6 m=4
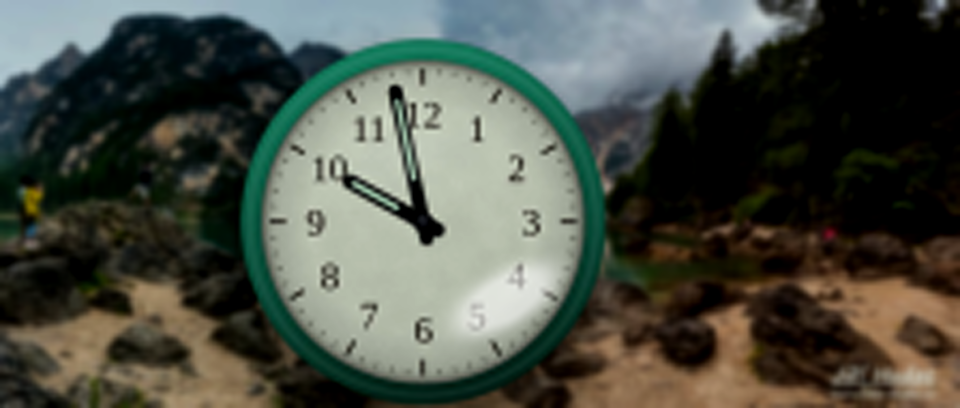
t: h=9 m=58
